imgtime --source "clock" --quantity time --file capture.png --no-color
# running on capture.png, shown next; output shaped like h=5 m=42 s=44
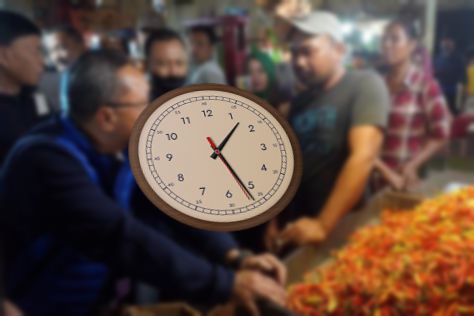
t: h=1 m=26 s=27
